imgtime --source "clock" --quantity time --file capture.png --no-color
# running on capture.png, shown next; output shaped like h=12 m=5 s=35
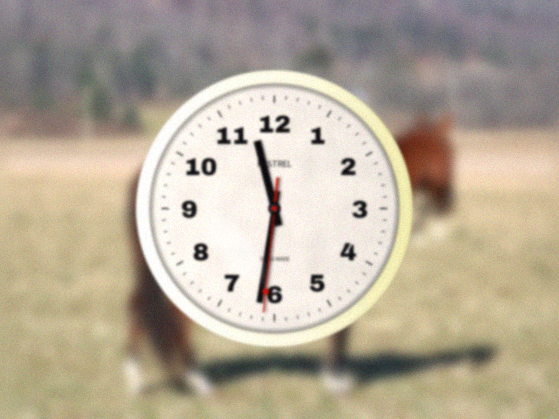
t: h=11 m=31 s=31
